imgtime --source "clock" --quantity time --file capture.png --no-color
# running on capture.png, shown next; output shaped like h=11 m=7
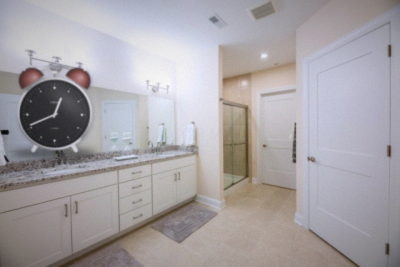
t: h=12 m=41
